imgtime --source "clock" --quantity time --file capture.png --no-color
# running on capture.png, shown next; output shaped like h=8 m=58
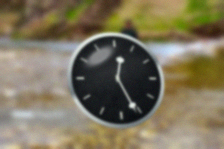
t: h=12 m=26
